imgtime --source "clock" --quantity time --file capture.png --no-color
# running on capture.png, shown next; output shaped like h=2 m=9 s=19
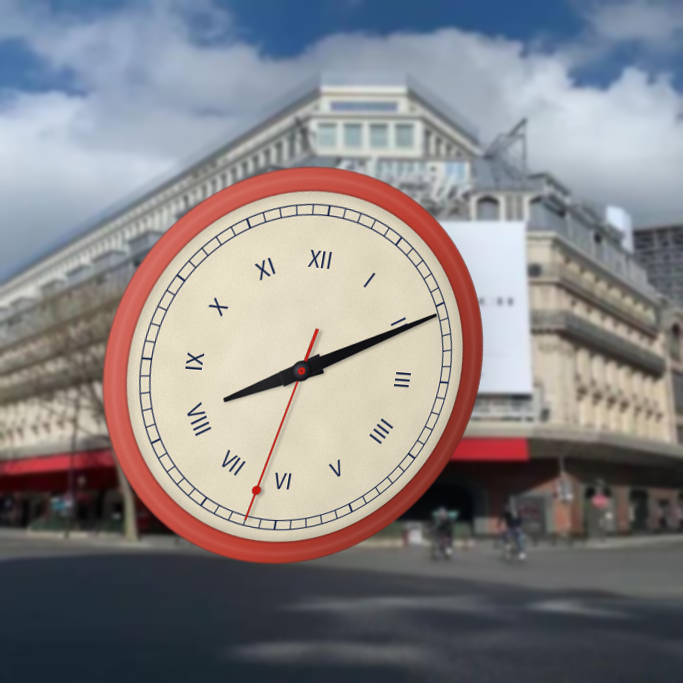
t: h=8 m=10 s=32
